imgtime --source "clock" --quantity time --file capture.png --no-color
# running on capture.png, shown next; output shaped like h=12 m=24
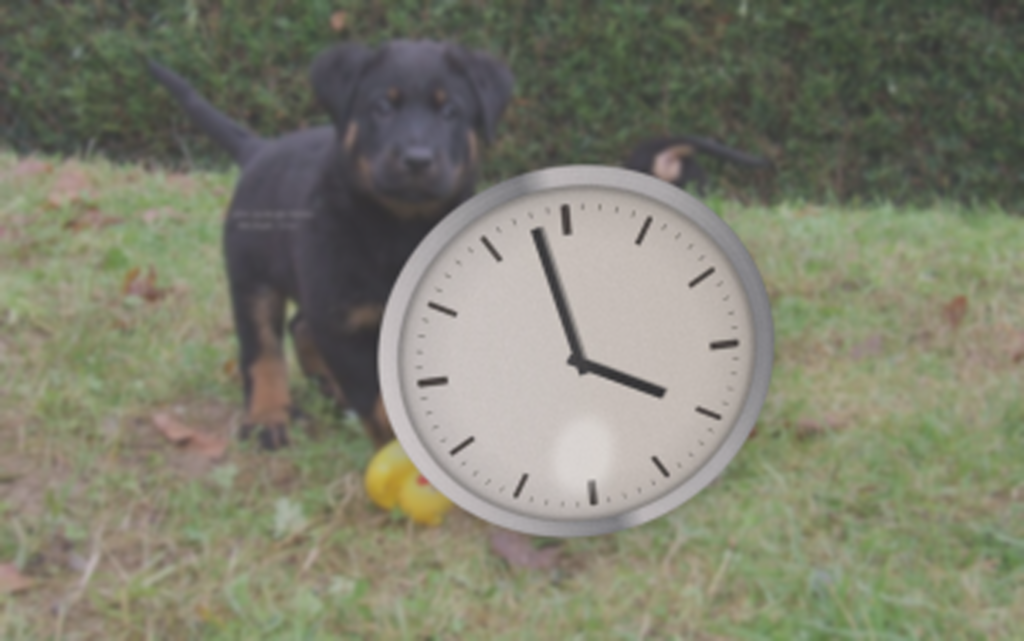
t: h=3 m=58
